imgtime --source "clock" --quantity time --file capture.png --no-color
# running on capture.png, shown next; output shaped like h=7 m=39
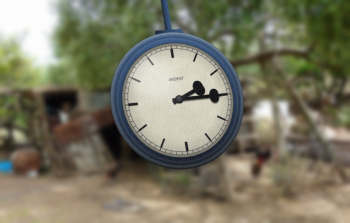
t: h=2 m=15
